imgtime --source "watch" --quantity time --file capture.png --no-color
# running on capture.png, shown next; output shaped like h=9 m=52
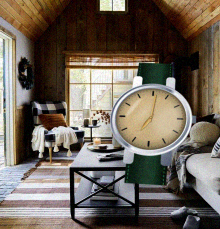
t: h=7 m=1
